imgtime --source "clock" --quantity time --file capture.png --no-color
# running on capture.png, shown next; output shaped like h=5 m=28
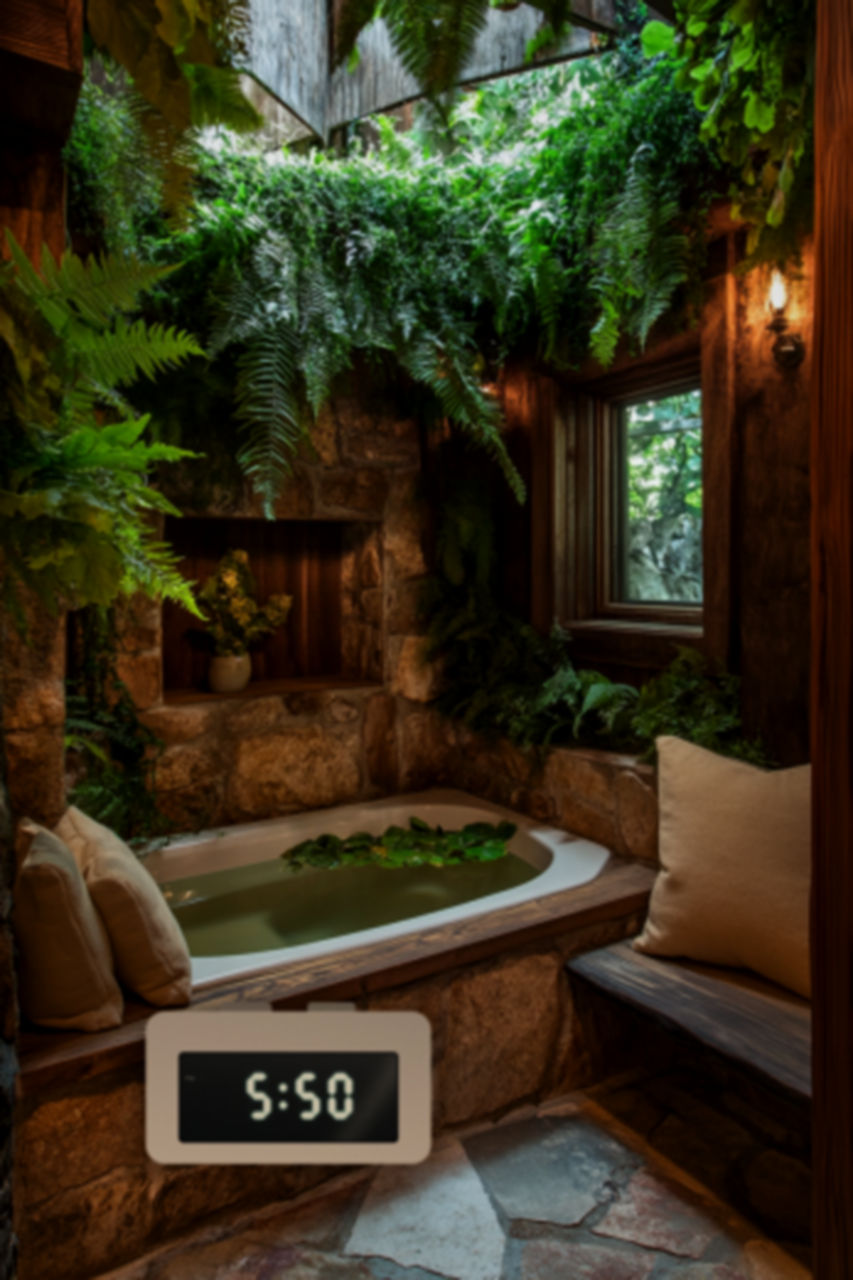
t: h=5 m=50
